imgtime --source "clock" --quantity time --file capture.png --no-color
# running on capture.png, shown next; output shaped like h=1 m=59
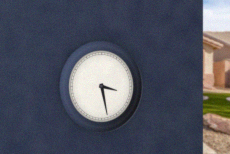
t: h=3 m=28
